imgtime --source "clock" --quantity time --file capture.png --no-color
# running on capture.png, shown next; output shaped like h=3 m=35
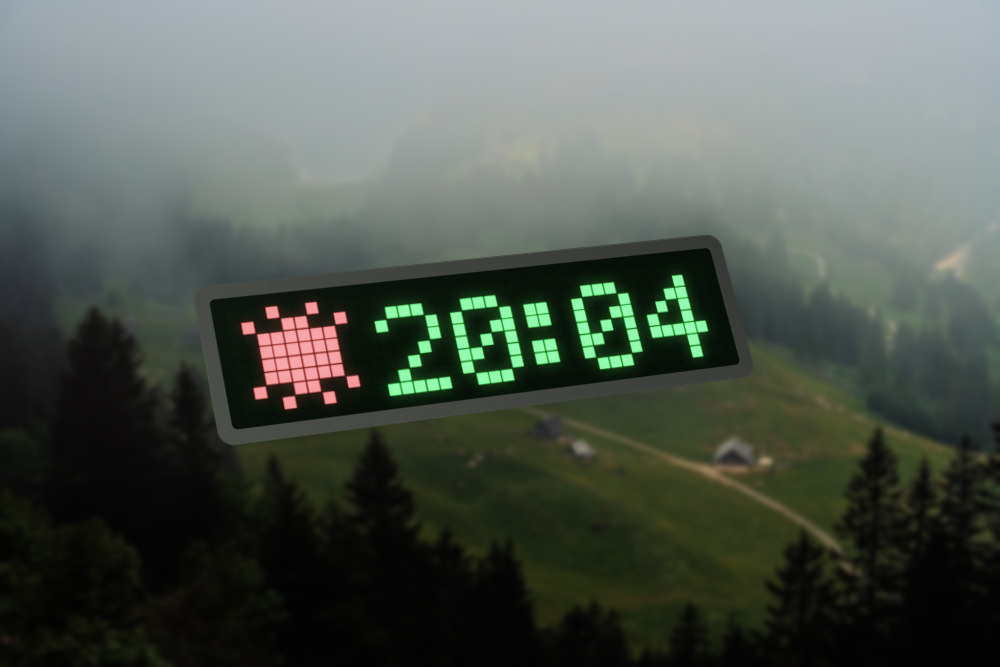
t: h=20 m=4
